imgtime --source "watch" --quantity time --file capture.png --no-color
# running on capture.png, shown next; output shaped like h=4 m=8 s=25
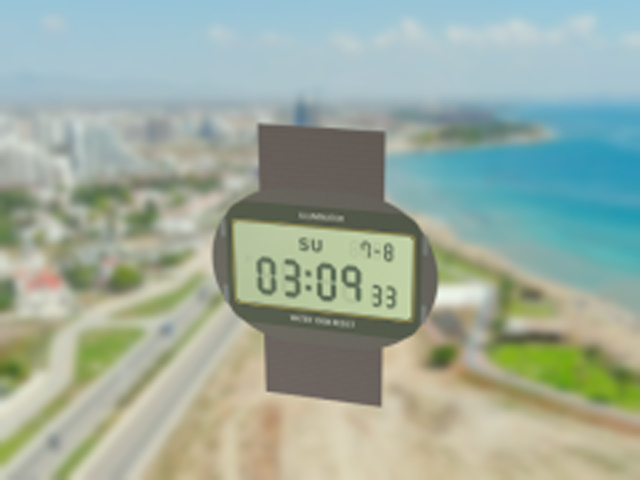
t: h=3 m=9 s=33
